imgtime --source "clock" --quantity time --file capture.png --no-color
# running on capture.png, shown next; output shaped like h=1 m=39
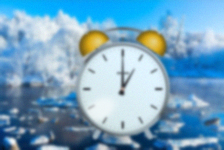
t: h=1 m=0
